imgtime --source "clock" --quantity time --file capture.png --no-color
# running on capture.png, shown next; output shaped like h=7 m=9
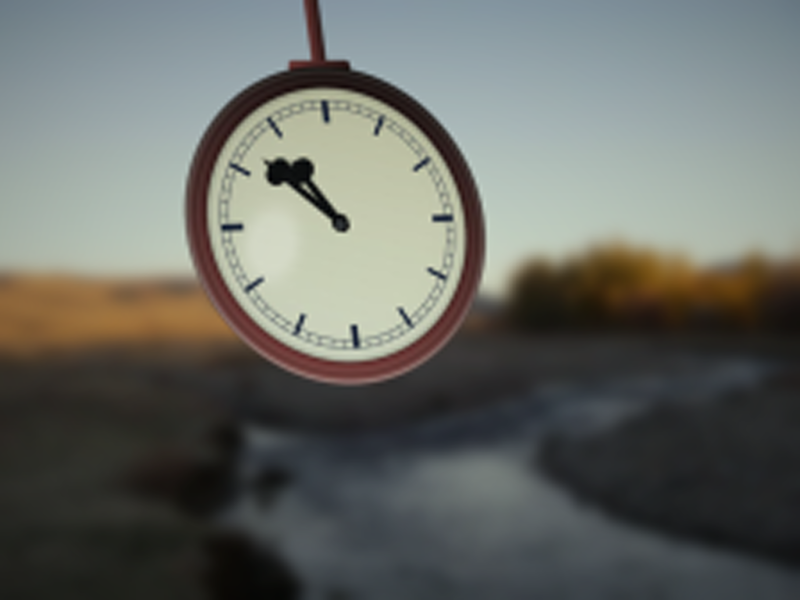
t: h=10 m=52
